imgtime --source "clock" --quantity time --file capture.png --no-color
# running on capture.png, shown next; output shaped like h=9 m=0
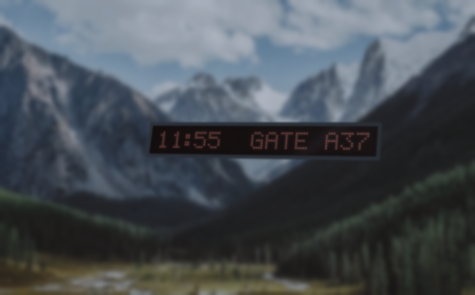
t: h=11 m=55
